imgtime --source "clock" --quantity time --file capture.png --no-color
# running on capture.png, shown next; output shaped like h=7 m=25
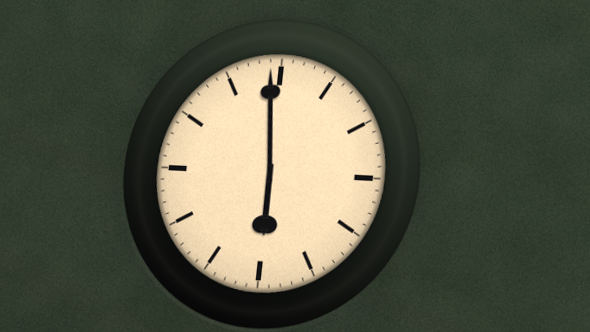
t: h=5 m=59
